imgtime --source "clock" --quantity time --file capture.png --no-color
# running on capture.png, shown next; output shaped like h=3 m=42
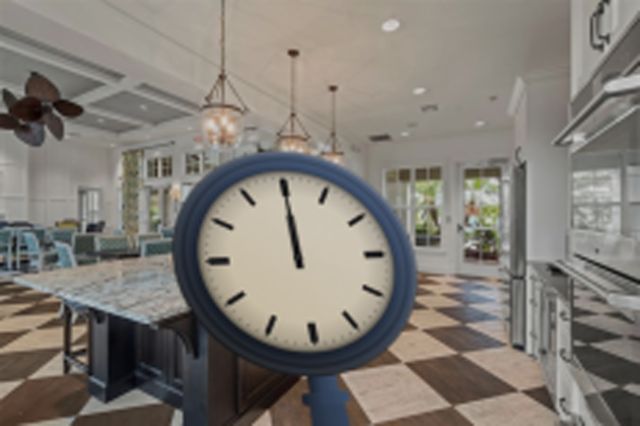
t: h=12 m=0
